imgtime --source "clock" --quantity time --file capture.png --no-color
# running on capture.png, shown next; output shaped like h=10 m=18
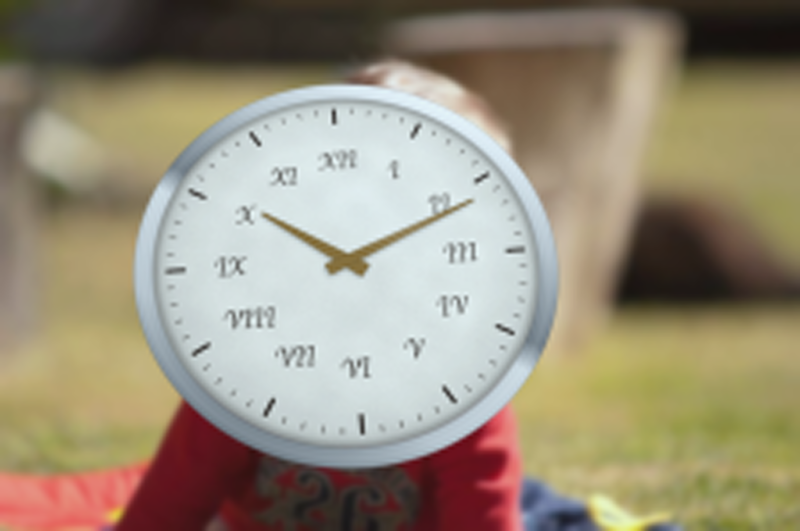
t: h=10 m=11
